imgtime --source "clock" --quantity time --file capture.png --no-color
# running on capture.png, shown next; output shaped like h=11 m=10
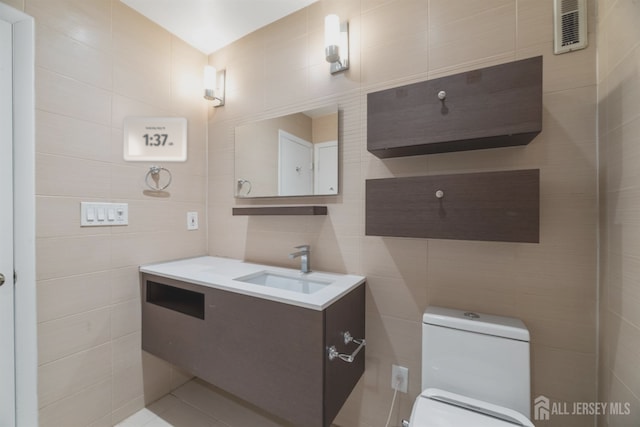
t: h=1 m=37
